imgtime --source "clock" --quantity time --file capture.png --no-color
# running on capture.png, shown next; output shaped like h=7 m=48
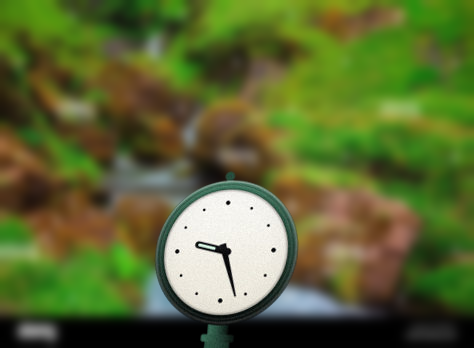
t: h=9 m=27
